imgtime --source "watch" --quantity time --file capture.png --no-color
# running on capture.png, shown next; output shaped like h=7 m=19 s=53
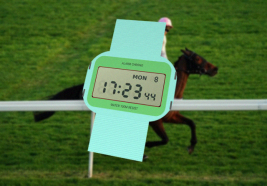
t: h=17 m=23 s=44
